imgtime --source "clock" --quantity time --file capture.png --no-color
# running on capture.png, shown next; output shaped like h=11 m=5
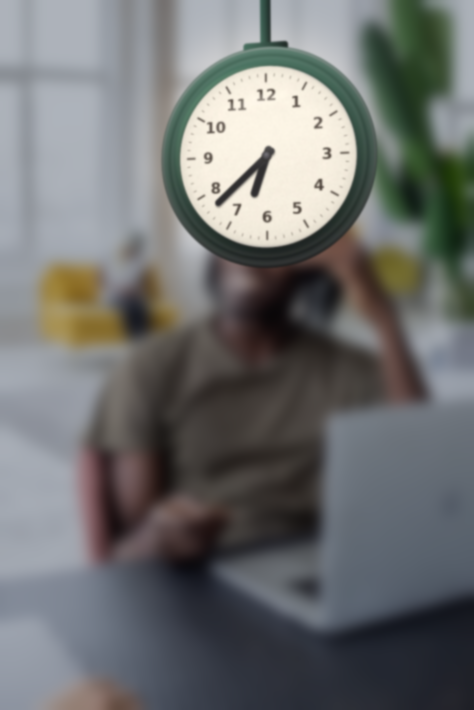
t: h=6 m=38
